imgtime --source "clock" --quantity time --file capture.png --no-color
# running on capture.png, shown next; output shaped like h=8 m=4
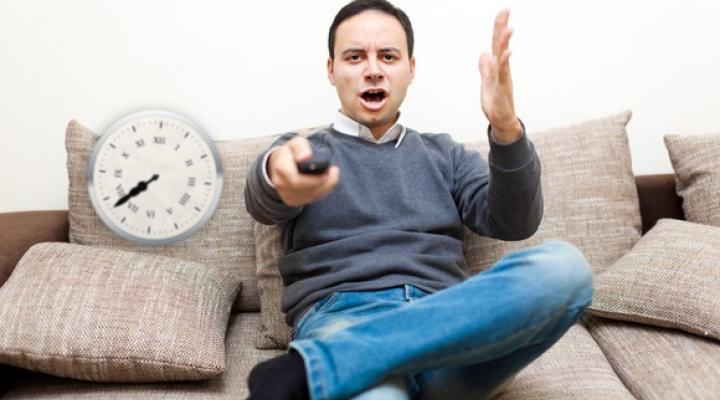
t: h=7 m=38
